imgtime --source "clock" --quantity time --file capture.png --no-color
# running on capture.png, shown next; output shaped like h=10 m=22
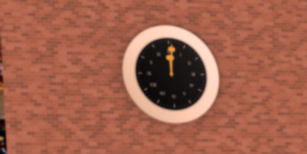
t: h=12 m=1
